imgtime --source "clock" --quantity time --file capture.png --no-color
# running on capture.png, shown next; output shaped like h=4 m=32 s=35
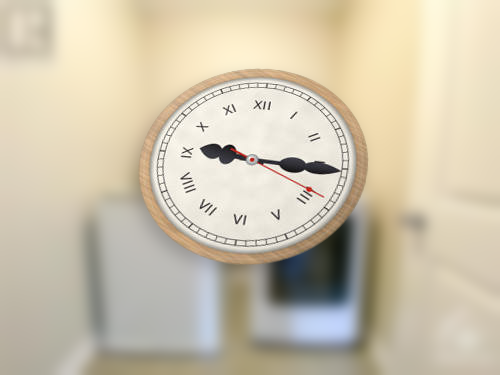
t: h=9 m=15 s=19
